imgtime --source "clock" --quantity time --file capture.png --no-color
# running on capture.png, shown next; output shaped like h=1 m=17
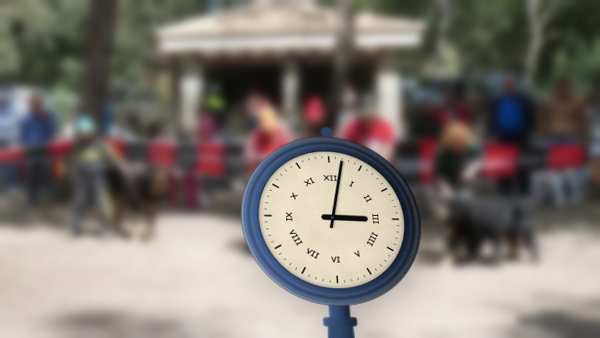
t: h=3 m=2
